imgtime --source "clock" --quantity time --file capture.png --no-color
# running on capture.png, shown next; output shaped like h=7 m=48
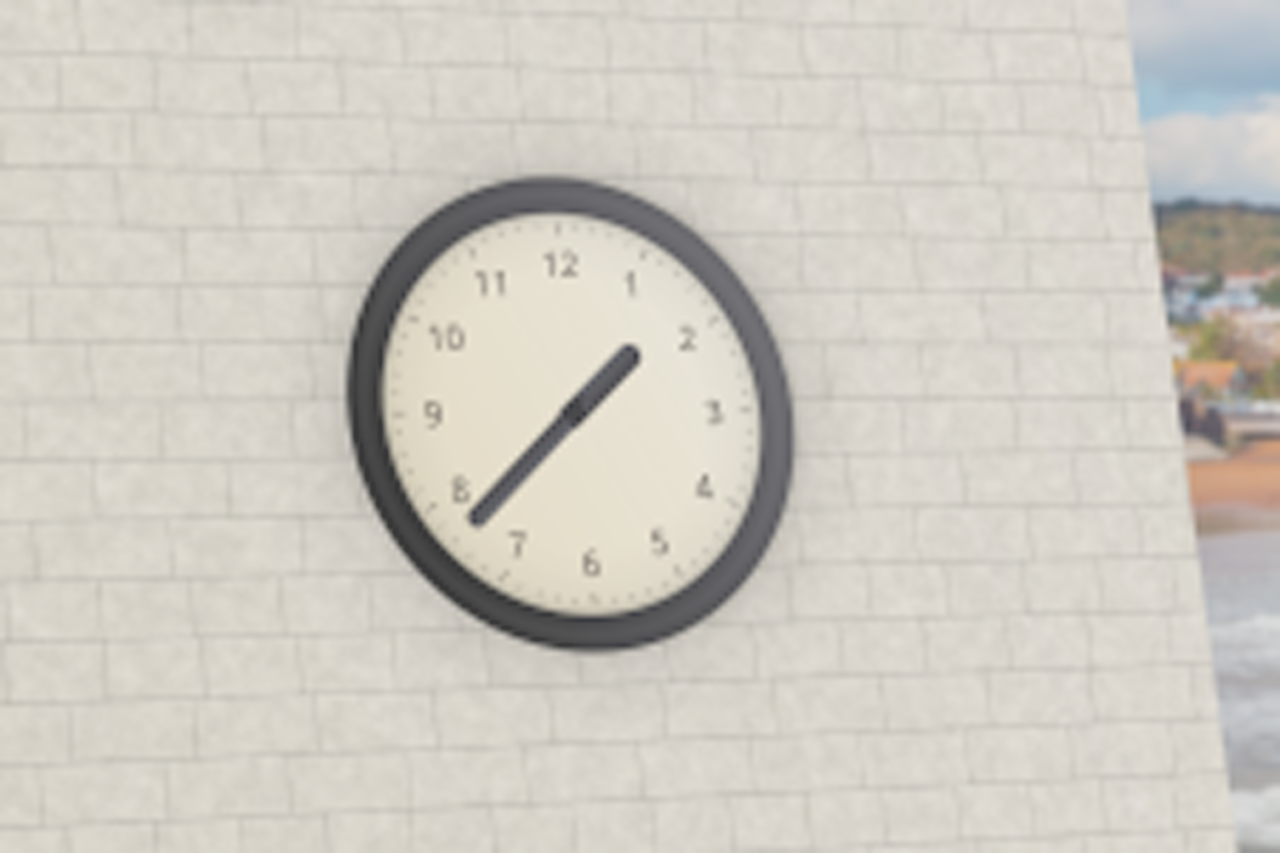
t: h=1 m=38
